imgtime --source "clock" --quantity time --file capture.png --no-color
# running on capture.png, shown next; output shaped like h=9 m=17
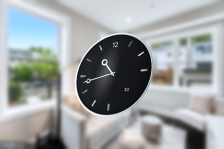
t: h=10 m=43
